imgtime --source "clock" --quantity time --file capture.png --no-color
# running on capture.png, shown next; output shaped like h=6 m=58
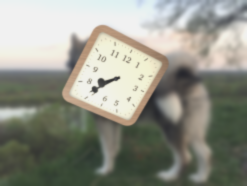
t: h=7 m=36
